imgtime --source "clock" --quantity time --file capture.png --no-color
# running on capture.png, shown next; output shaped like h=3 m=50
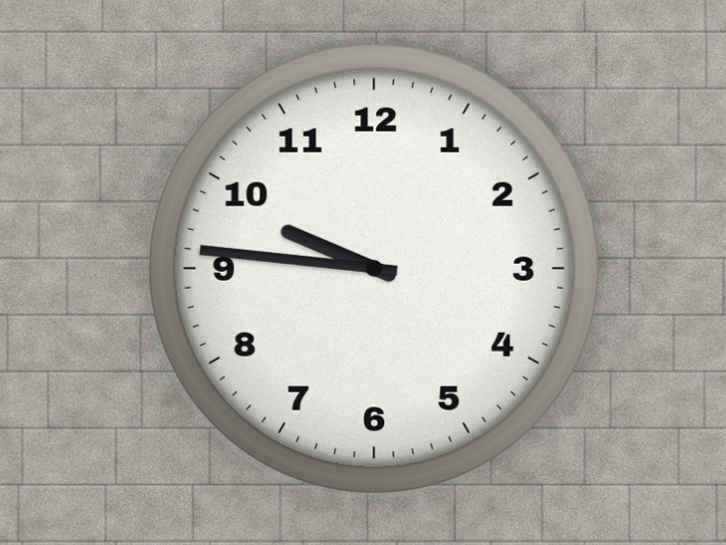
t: h=9 m=46
